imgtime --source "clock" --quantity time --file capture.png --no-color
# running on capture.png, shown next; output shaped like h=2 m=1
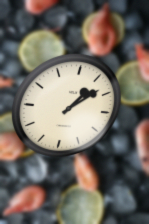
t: h=1 m=8
